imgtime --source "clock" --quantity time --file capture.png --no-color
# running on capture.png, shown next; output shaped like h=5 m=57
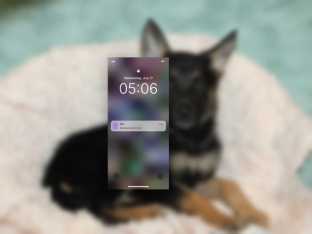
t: h=5 m=6
